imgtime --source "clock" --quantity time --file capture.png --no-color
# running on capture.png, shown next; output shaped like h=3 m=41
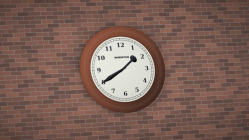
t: h=1 m=40
